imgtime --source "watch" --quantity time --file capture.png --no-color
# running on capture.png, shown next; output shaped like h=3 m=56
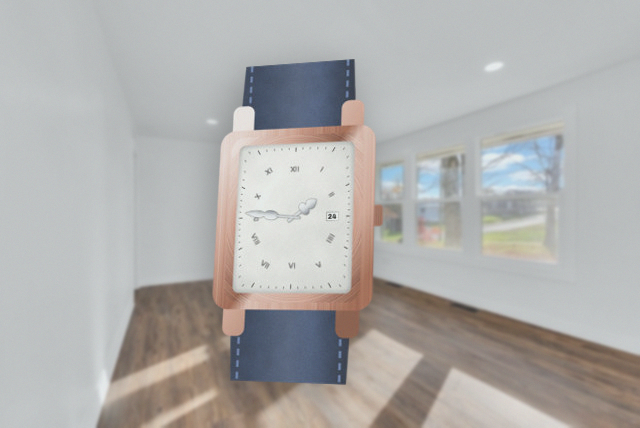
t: h=1 m=46
